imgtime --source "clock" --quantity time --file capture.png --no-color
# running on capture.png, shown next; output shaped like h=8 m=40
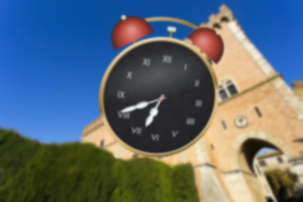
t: h=6 m=41
